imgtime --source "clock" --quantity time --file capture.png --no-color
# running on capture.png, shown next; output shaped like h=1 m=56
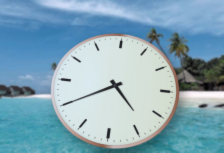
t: h=4 m=40
